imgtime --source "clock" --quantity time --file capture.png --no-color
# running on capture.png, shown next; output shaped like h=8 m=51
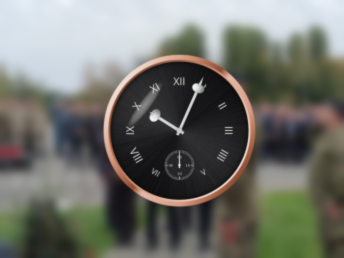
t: h=10 m=4
